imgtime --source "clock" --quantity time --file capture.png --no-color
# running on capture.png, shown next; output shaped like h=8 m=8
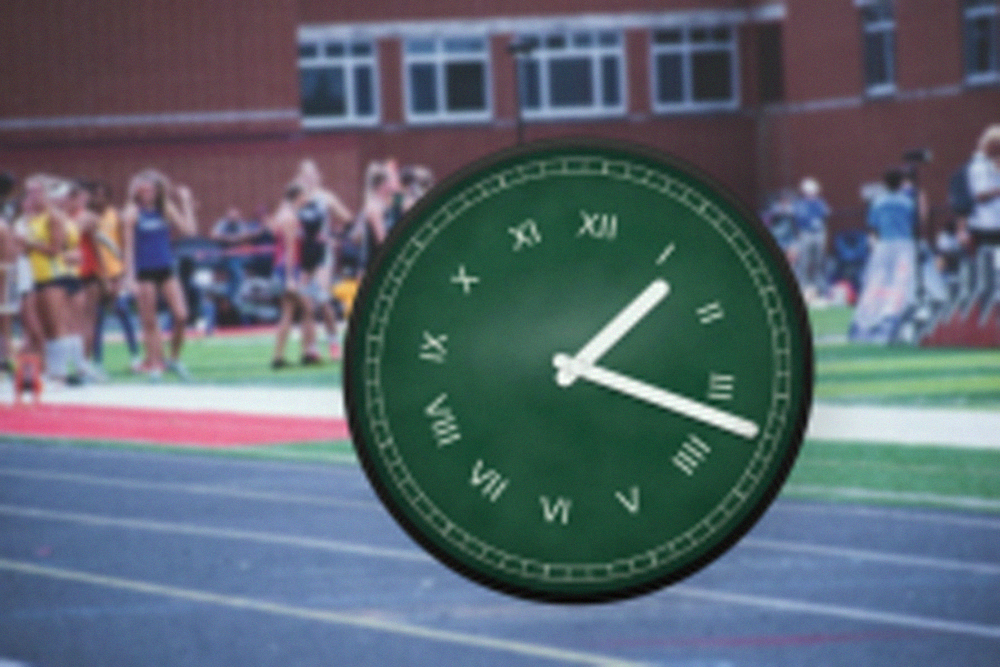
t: h=1 m=17
